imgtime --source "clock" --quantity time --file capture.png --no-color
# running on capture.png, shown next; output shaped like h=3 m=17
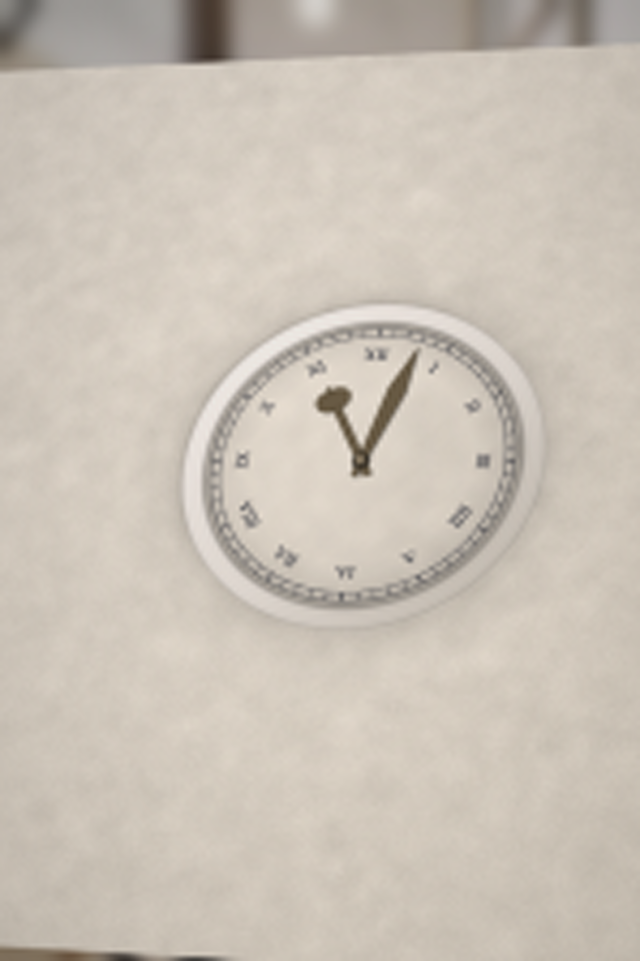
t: h=11 m=3
